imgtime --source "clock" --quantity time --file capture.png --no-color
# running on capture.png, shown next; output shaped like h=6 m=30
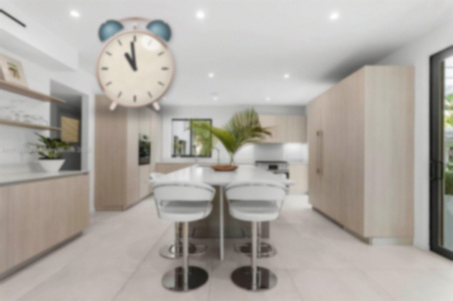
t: h=10 m=59
